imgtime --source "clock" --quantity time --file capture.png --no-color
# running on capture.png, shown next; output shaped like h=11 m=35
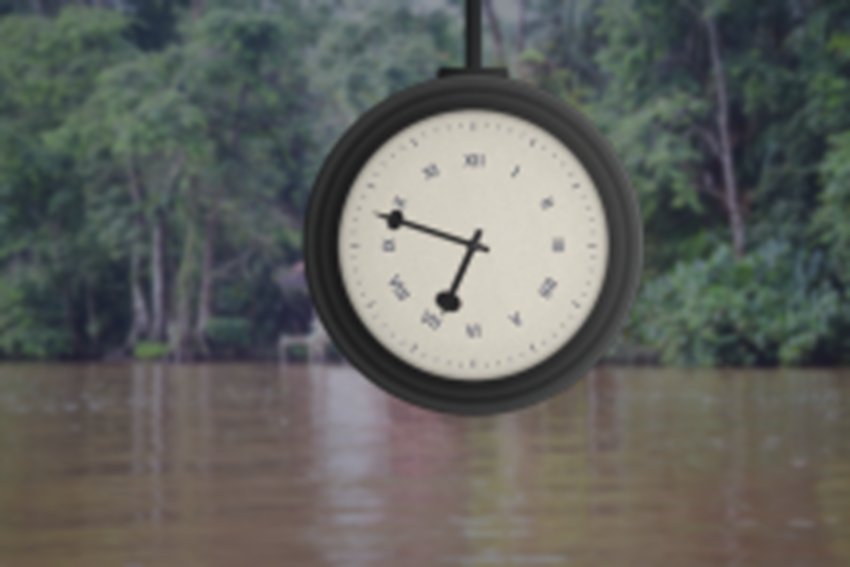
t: h=6 m=48
